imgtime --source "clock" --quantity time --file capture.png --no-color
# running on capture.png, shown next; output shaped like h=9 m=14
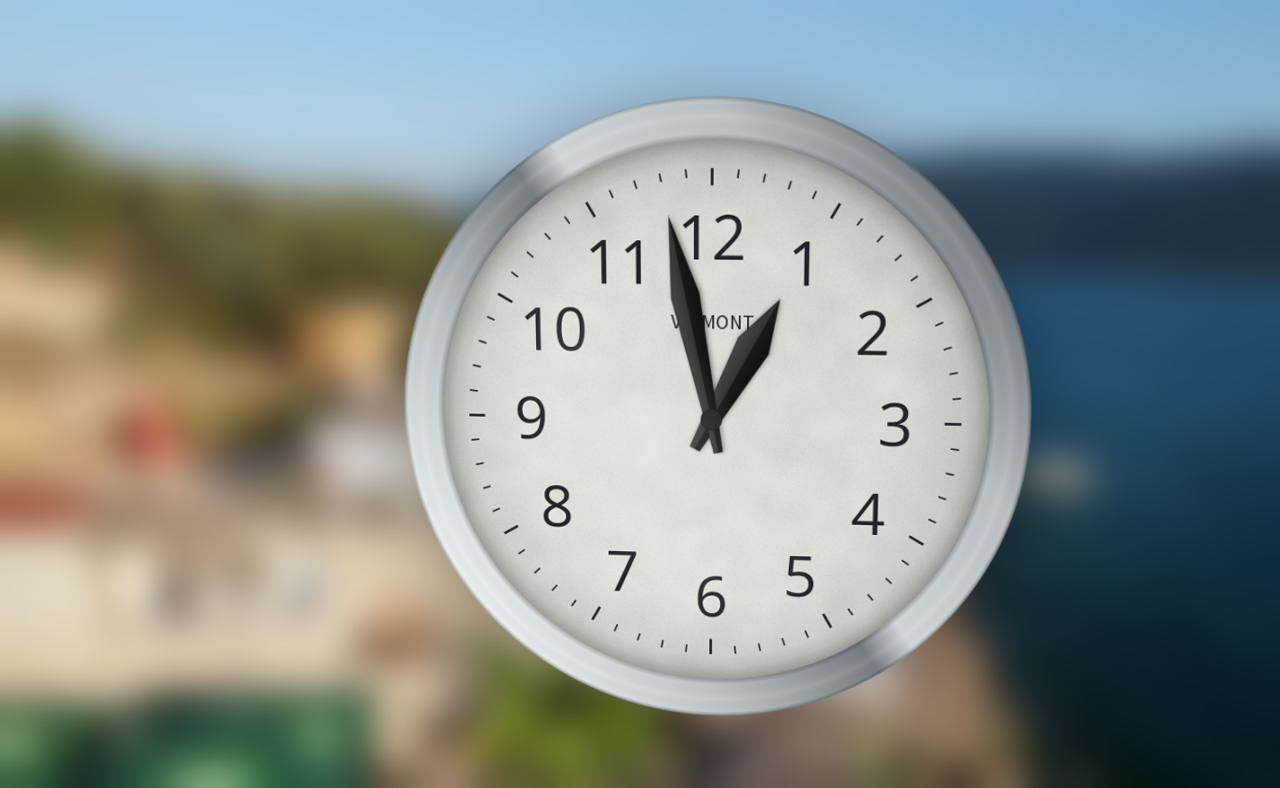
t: h=12 m=58
